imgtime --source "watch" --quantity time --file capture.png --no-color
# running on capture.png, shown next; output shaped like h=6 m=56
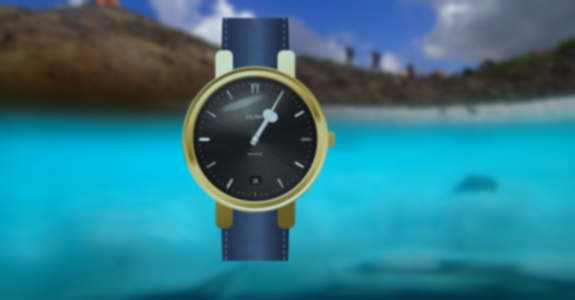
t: h=1 m=5
